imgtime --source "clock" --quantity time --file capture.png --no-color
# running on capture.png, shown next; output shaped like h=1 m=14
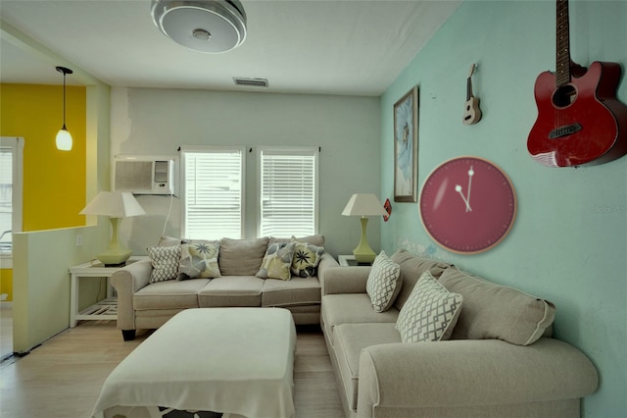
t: h=11 m=1
